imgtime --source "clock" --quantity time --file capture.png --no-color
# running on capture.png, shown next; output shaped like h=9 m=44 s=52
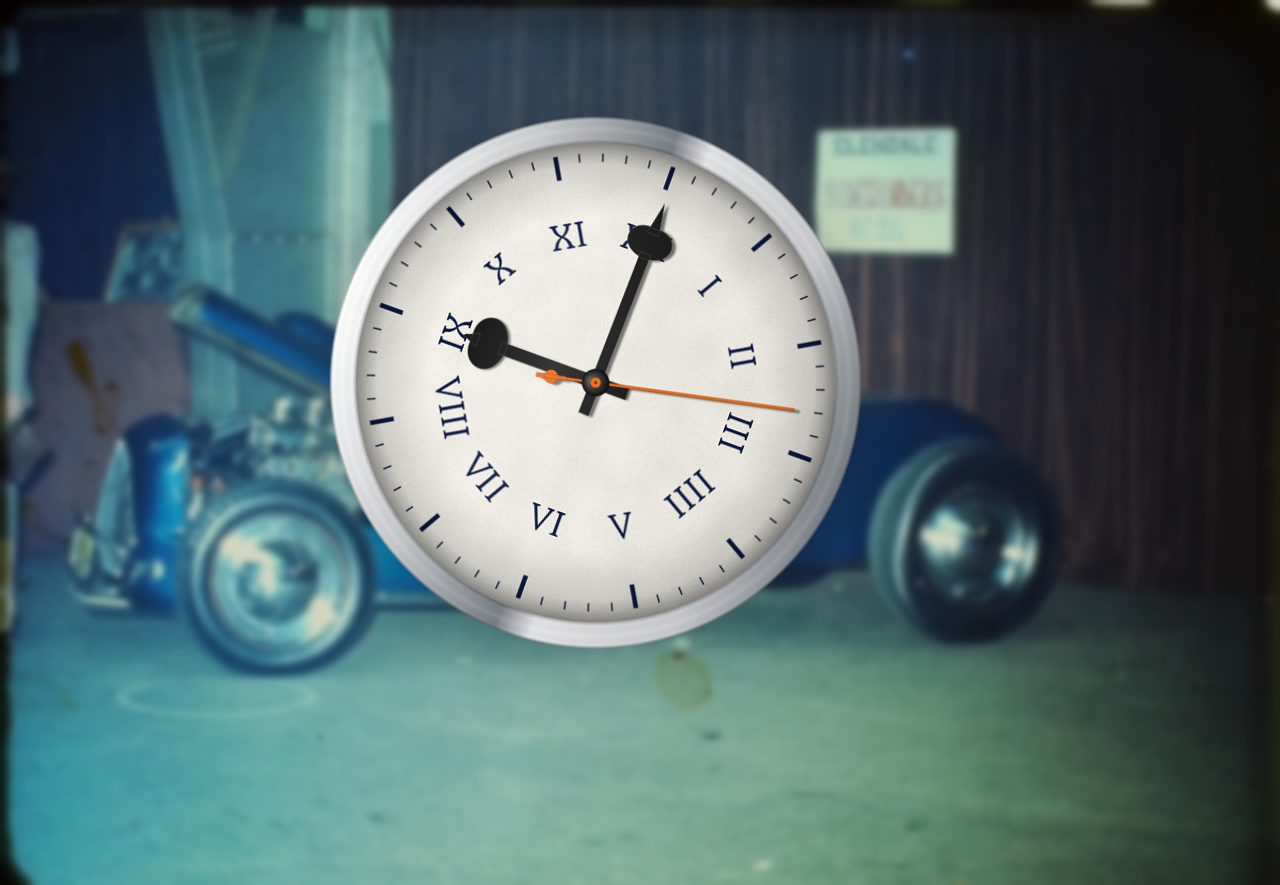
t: h=9 m=0 s=13
